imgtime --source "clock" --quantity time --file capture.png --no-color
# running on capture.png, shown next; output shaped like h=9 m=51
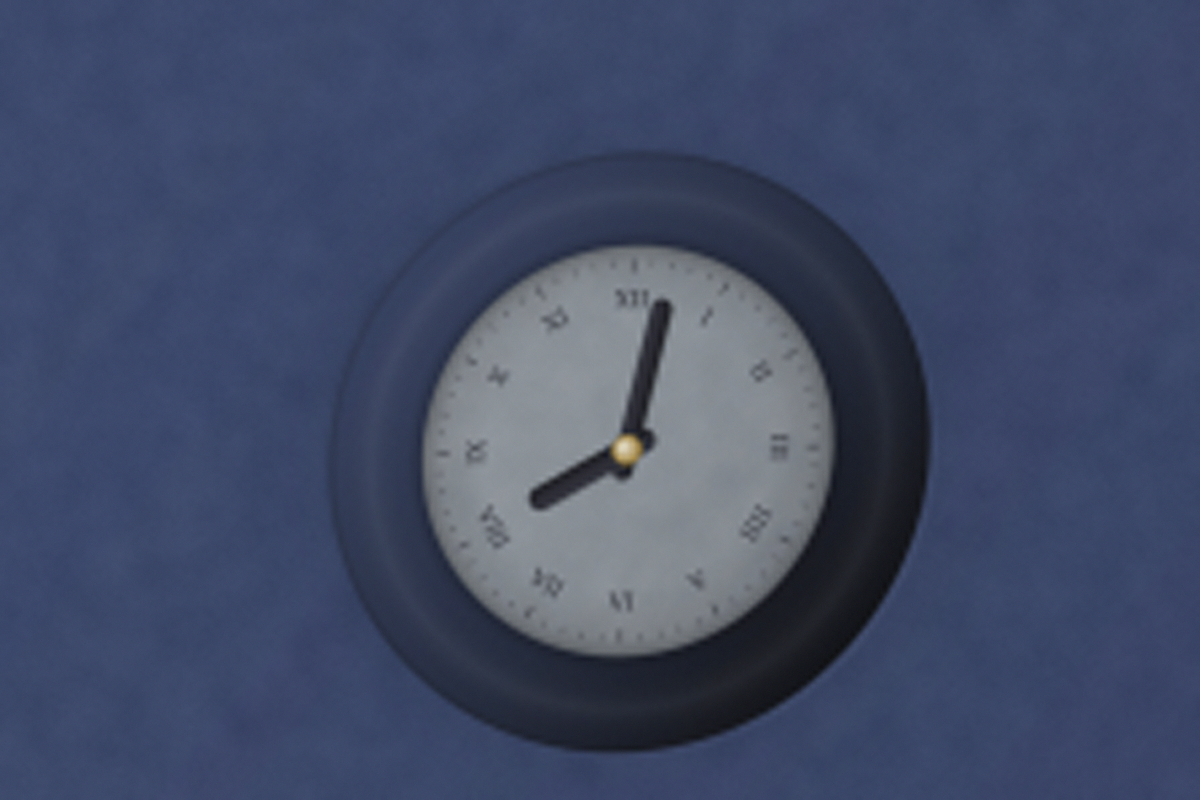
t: h=8 m=2
